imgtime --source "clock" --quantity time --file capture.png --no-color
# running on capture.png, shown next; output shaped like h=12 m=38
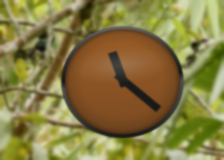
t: h=11 m=22
